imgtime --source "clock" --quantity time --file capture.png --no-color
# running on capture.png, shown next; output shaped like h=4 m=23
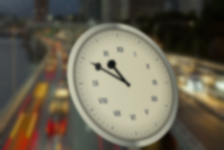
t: h=10 m=50
